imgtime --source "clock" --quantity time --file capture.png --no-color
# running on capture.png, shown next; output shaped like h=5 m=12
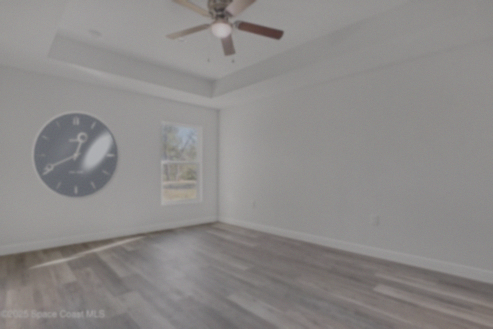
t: h=12 m=41
